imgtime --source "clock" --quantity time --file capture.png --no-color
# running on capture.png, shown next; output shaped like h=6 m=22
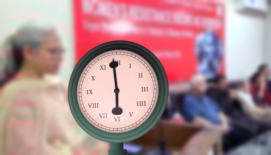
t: h=5 m=59
